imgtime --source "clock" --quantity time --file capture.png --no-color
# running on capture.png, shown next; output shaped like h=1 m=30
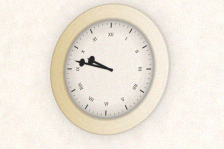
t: h=9 m=47
